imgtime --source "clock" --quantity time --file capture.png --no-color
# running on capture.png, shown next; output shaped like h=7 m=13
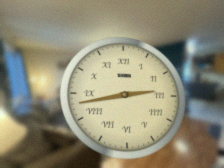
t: h=2 m=43
